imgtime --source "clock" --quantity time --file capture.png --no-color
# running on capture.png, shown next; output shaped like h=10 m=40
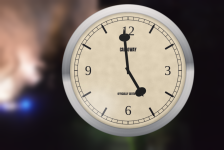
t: h=4 m=59
